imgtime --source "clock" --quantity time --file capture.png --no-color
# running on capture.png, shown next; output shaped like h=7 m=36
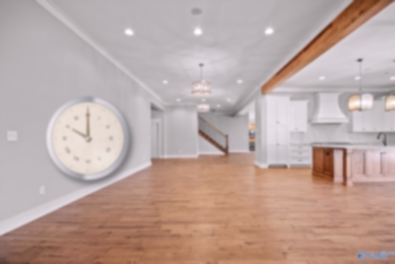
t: h=10 m=0
